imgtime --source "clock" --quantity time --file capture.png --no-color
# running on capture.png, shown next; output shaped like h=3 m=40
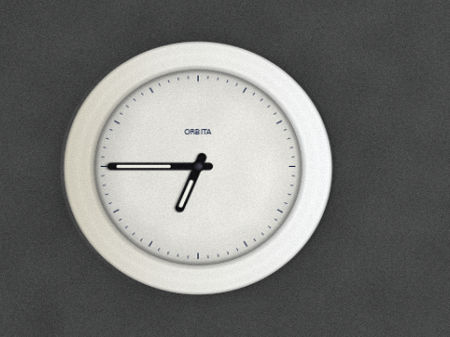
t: h=6 m=45
